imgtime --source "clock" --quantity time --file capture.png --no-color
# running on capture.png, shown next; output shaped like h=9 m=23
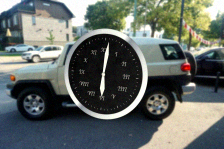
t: h=6 m=1
